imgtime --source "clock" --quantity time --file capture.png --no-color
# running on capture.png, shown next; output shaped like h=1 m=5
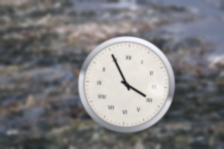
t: h=3 m=55
